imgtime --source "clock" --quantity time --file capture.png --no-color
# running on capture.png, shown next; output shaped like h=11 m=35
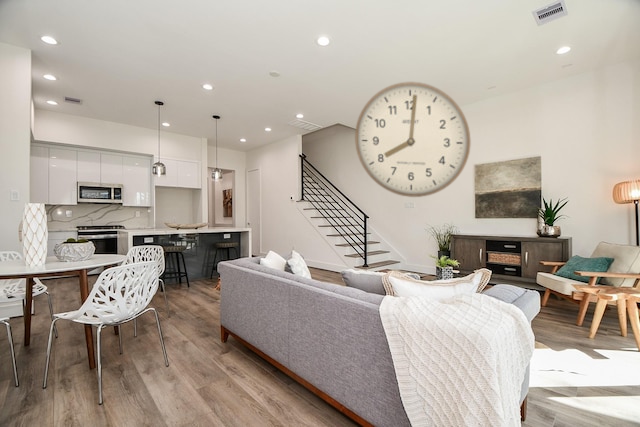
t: h=8 m=1
